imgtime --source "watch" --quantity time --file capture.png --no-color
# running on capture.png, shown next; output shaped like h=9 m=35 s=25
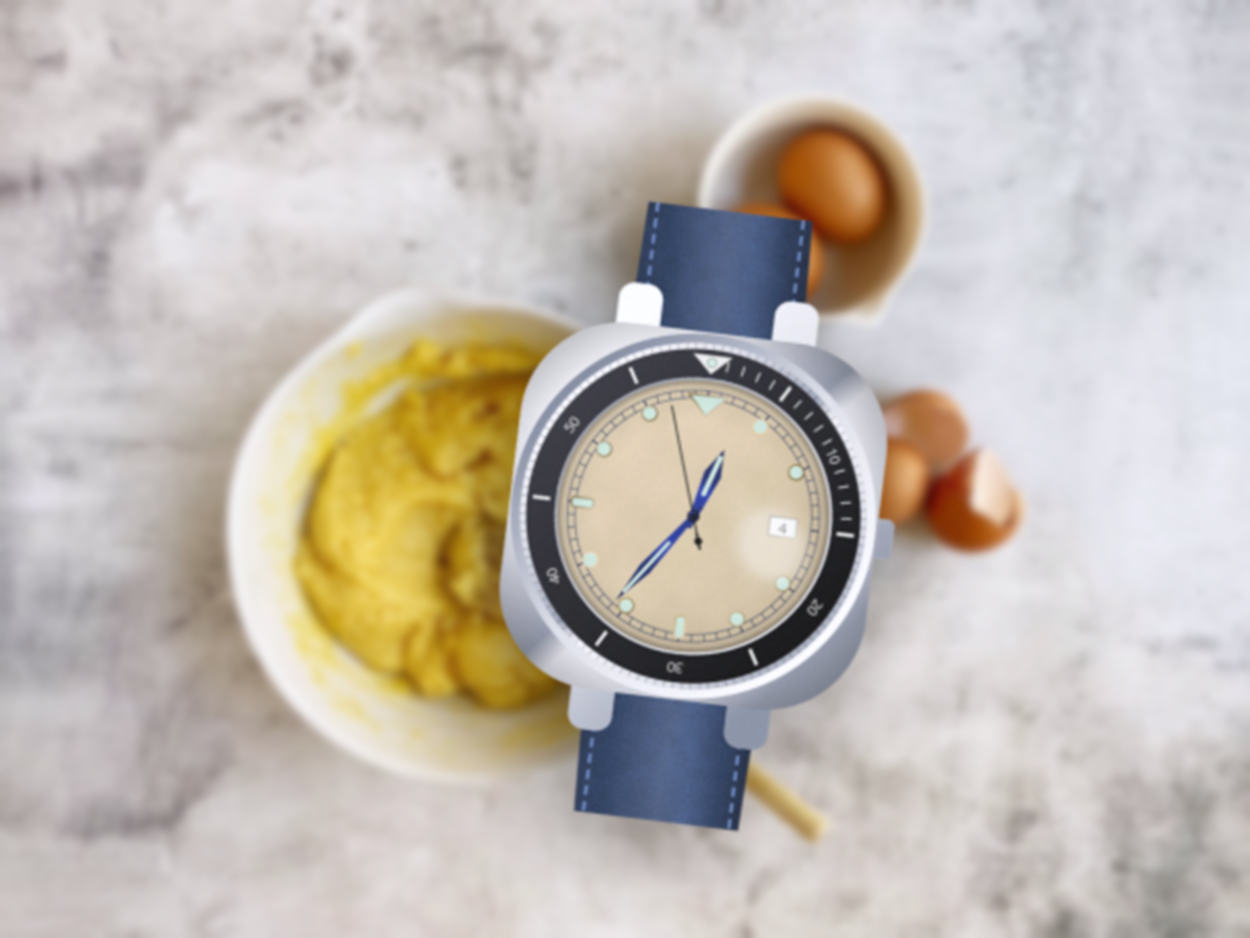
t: h=12 m=35 s=57
